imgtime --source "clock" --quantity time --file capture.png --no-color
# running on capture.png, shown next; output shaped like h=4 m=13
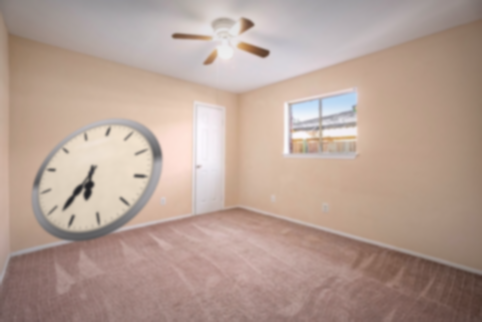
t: h=5 m=33
